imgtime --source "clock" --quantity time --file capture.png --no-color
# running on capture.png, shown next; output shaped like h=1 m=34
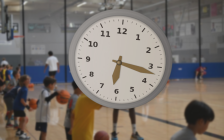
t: h=6 m=17
